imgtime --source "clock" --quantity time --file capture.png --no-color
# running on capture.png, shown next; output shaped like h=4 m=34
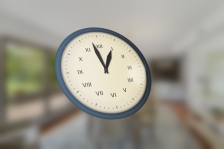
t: h=12 m=58
